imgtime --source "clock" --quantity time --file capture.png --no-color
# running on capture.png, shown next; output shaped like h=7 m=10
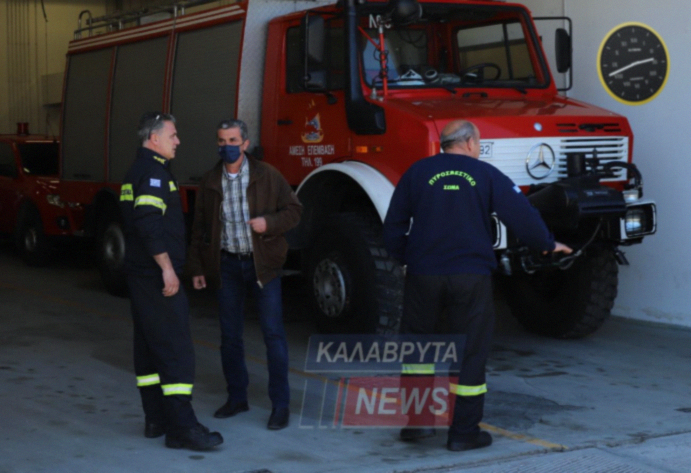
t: h=2 m=42
